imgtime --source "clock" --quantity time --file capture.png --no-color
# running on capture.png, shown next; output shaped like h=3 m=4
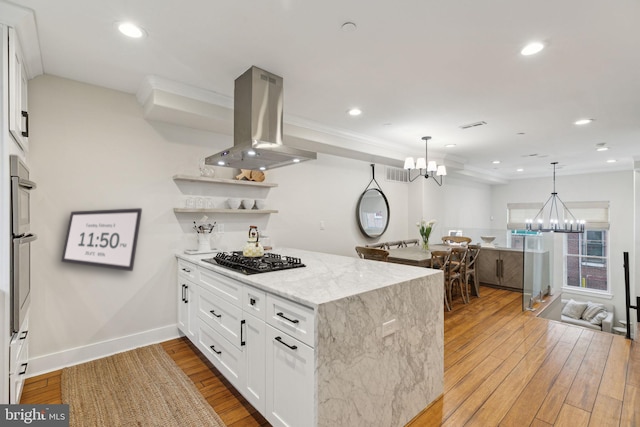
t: h=11 m=50
